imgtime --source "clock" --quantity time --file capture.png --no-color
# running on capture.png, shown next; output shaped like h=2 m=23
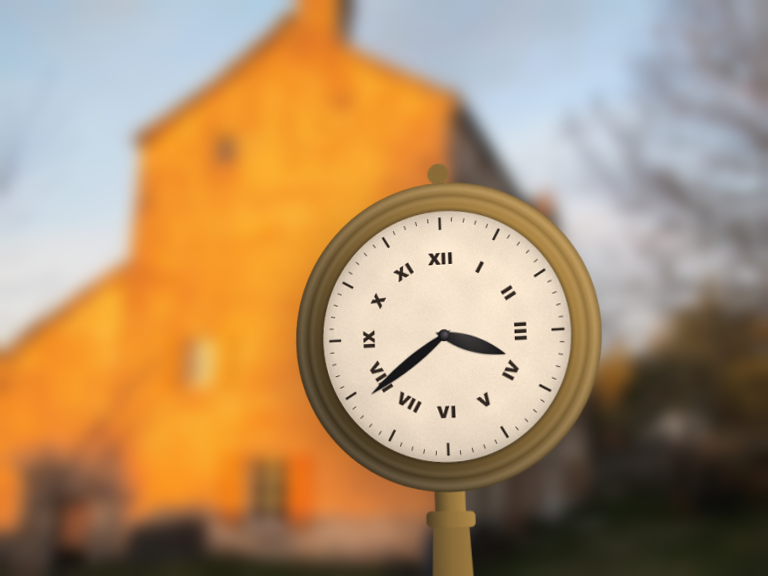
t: h=3 m=39
